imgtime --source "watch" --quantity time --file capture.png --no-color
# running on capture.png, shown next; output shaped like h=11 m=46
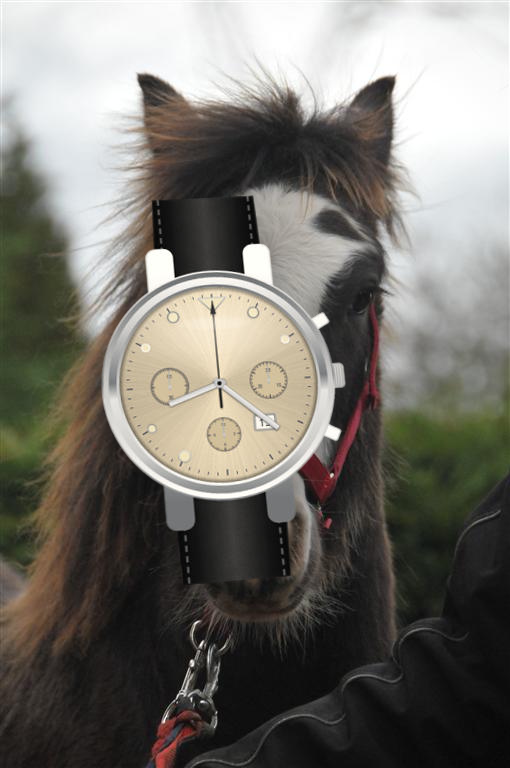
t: h=8 m=22
